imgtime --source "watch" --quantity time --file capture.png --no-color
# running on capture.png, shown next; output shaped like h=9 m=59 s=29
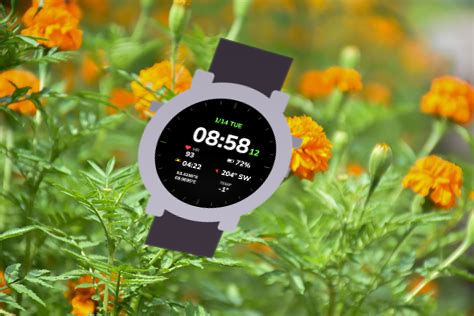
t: h=8 m=58 s=12
